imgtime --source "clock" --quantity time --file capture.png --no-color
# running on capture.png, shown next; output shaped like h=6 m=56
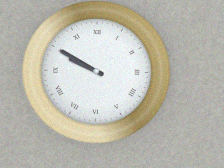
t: h=9 m=50
